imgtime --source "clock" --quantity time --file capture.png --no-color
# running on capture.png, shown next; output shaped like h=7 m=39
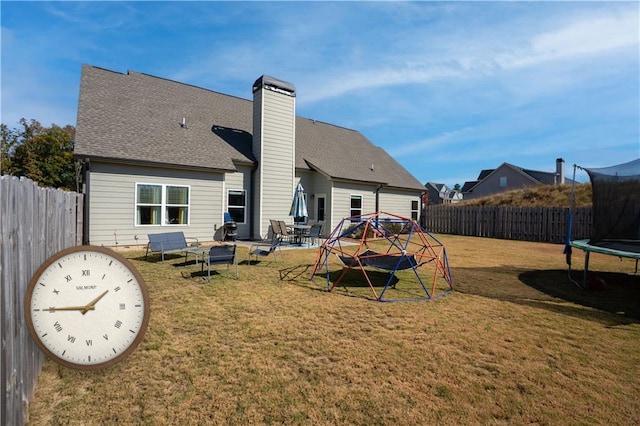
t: h=1 m=45
